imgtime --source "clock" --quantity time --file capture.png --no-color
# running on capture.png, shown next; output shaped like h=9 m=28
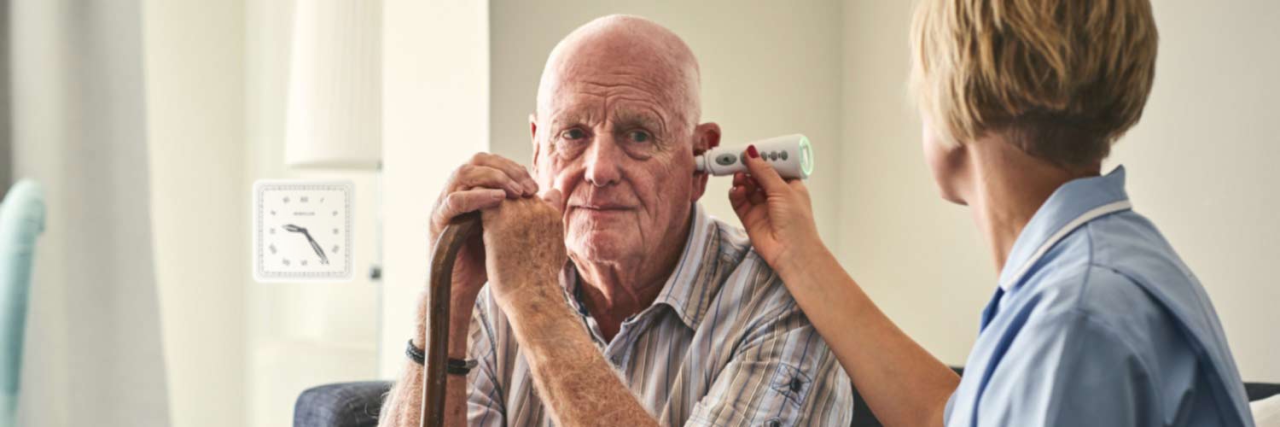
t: h=9 m=24
